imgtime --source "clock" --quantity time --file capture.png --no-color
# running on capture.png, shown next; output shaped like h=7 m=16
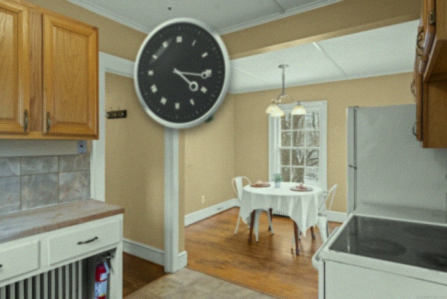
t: h=4 m=16
